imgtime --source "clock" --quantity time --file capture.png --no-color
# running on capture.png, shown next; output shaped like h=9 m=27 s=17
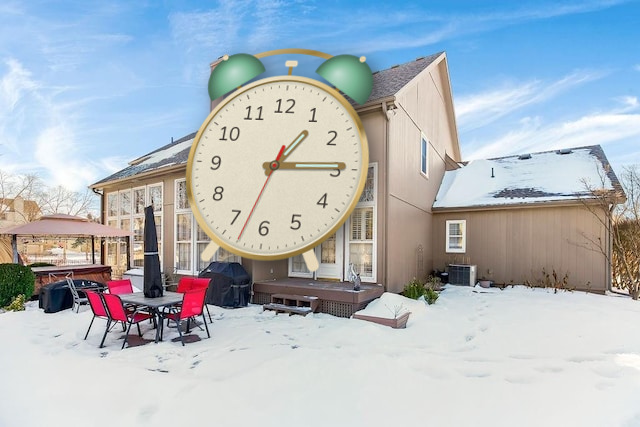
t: h=1 m=14 s=33
